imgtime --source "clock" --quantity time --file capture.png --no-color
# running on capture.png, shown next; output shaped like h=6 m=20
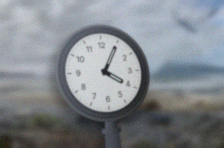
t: h=4 m=5
